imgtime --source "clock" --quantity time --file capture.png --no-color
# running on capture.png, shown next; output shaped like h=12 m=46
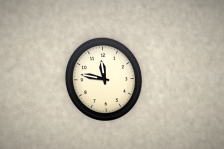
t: h=11 m=47
